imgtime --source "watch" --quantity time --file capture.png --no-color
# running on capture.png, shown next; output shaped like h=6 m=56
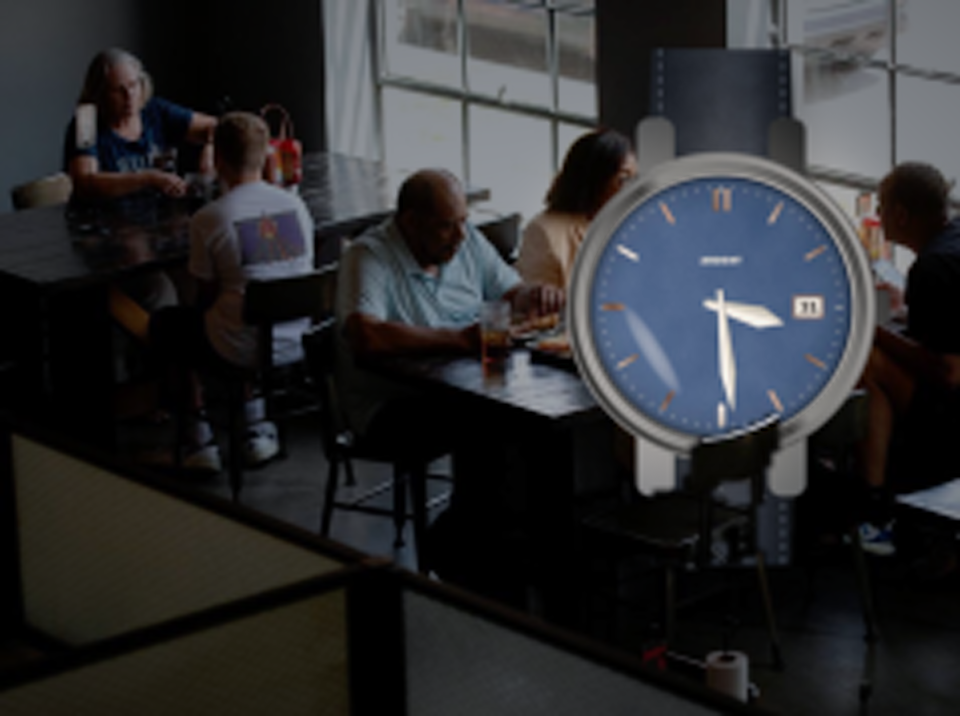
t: h=3 m=29
